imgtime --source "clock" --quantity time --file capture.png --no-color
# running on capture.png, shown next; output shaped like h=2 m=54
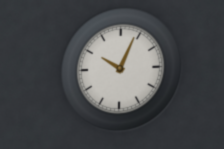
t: h=10 m=4
